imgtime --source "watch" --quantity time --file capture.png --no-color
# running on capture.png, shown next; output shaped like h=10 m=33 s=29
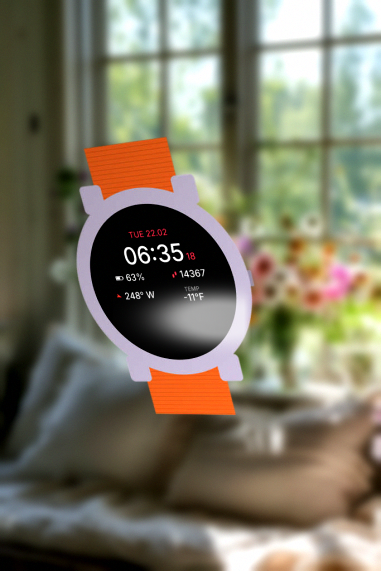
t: h=6 m=35 s=18
